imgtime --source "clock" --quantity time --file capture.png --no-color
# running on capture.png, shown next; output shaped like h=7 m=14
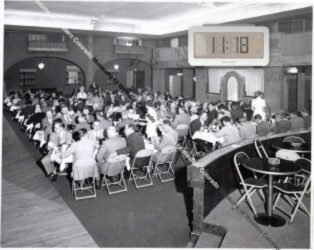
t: h=11 m=18
